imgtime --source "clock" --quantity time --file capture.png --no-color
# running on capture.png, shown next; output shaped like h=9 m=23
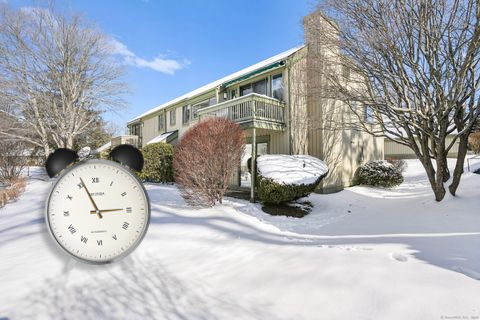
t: h=2 m=56
